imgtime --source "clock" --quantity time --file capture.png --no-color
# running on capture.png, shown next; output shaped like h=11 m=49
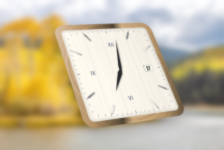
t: h=7 m=2
